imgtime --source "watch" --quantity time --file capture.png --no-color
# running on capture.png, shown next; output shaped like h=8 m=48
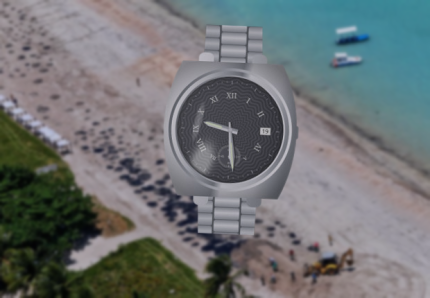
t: h=9 m=29
